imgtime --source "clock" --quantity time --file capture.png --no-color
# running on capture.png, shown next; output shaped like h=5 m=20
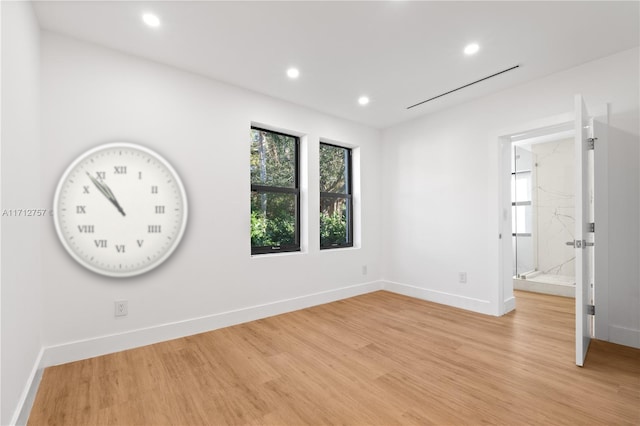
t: h=10 m=53
